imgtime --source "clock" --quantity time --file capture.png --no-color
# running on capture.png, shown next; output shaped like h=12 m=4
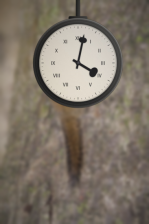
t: h=4 m=2
